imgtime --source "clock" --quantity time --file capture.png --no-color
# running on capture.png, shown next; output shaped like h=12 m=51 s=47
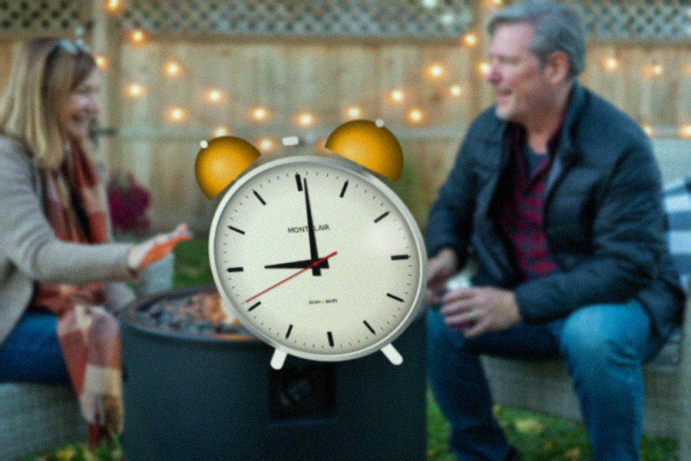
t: h=9 m=0 s=41
